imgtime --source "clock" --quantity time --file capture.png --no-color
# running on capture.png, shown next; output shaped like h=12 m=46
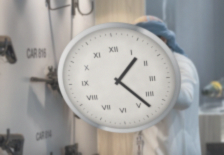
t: h=1 m=23
